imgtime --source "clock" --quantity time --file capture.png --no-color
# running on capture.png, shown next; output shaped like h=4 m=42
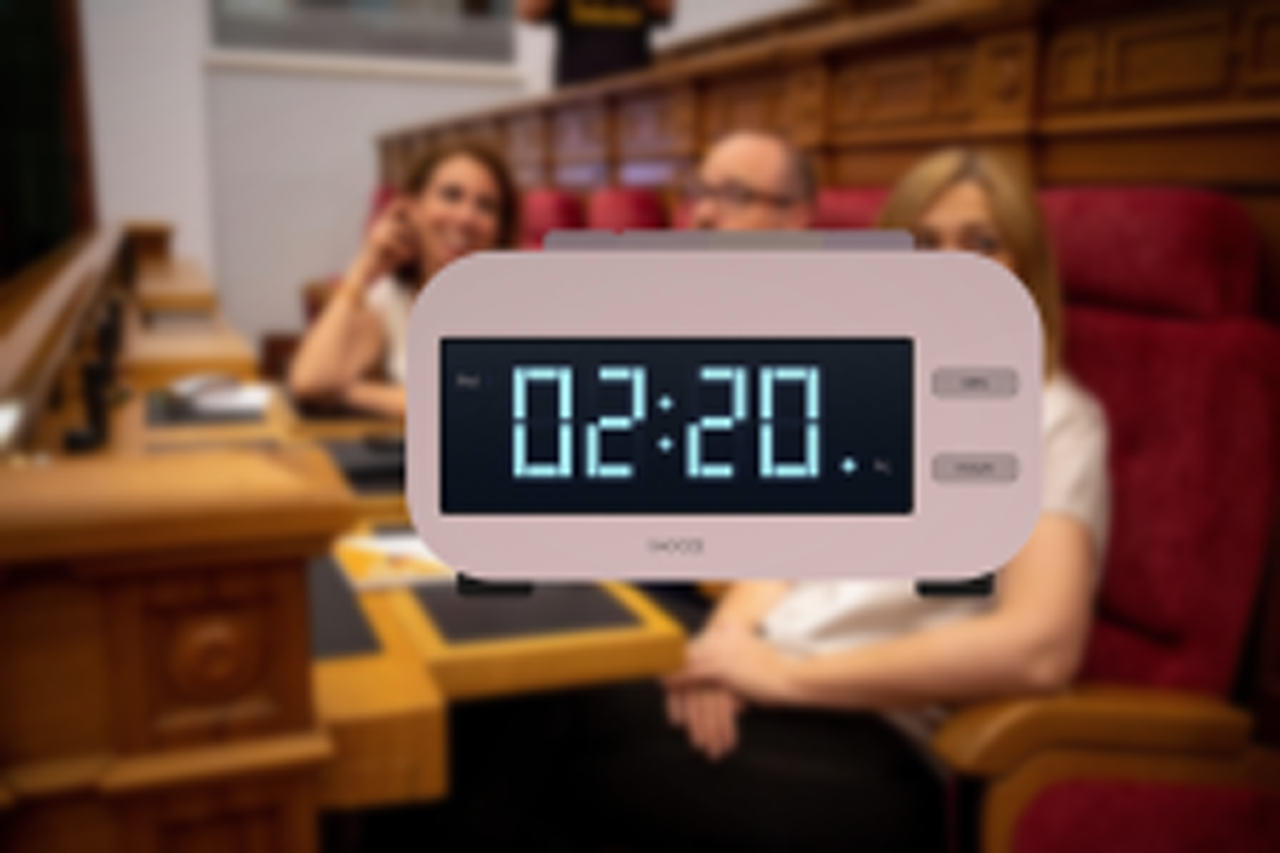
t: h=2 m=20
